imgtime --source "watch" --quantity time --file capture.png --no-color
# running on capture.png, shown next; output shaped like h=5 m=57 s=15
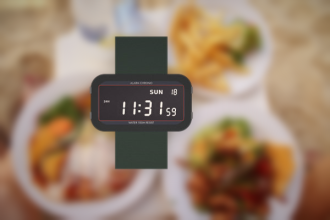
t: h=11 m=31 s=59
